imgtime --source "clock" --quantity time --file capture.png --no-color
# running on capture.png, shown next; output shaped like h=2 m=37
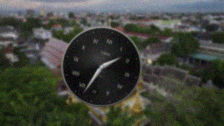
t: h=1 m=33
